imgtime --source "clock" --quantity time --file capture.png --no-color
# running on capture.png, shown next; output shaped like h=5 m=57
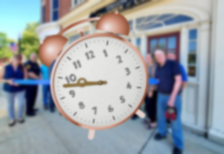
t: h=9 m=48
